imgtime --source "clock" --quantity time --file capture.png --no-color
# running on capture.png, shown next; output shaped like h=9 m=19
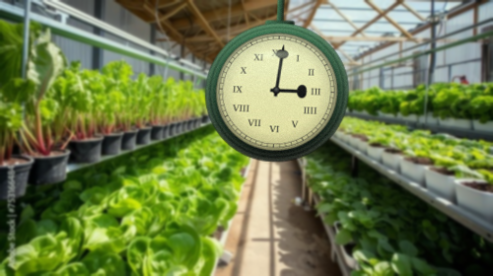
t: h=3 m=1
